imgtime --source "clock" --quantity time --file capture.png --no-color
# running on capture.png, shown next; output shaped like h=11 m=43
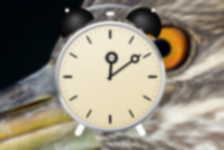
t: h=12 m=9
